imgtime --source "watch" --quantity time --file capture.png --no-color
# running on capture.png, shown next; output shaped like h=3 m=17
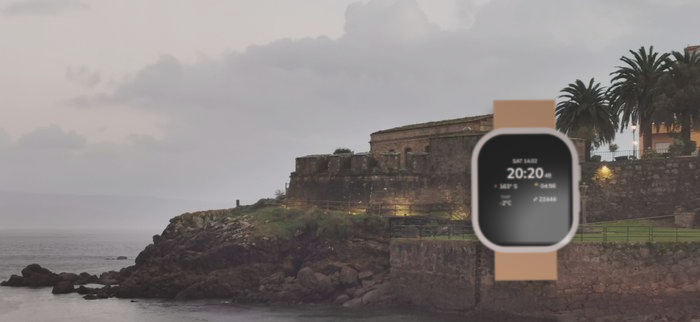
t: h=20 m=20
